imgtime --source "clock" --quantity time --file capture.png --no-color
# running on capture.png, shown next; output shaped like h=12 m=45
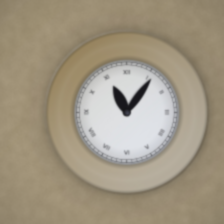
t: h=11 m=6
